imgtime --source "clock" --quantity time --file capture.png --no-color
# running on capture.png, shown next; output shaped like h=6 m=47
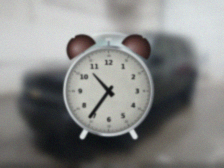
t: h=10 m=36
